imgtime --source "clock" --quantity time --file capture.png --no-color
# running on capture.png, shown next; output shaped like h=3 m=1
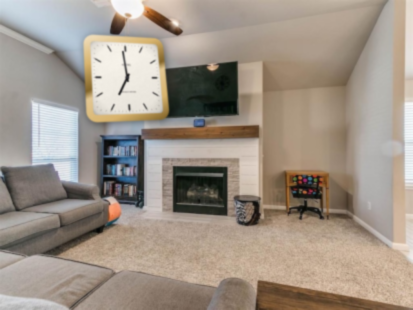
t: h=6 m=59
